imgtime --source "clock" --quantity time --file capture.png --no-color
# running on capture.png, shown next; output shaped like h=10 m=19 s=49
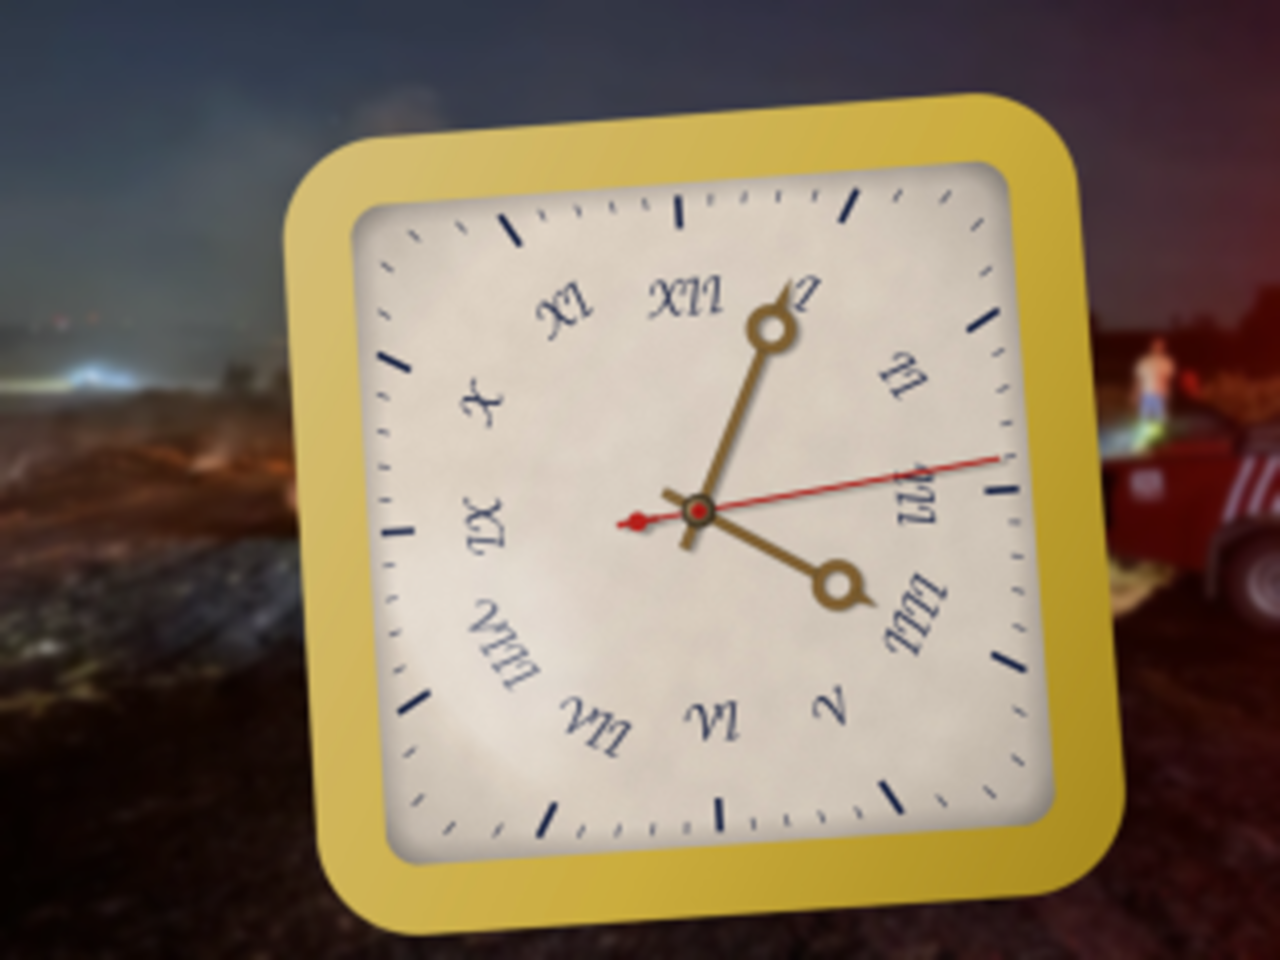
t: h=4 m=4 s=14
